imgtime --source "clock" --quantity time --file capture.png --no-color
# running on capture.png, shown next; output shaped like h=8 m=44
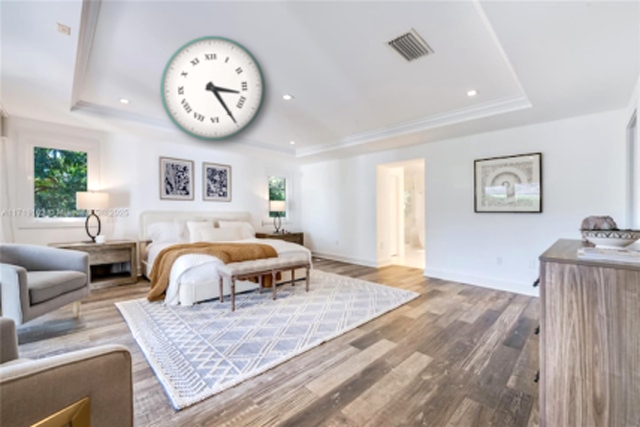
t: h=3 m=25
